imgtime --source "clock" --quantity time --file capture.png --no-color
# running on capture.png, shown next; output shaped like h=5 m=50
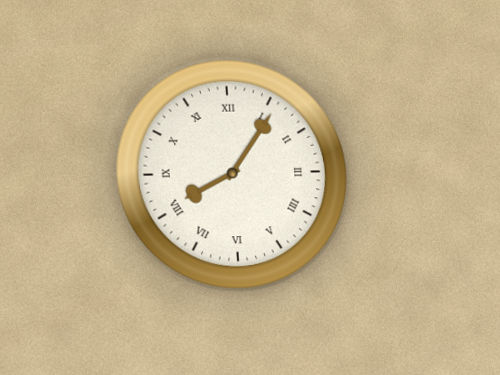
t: h=8 m=6
